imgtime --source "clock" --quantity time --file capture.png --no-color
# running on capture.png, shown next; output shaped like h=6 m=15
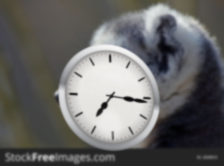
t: h=7 m=16
